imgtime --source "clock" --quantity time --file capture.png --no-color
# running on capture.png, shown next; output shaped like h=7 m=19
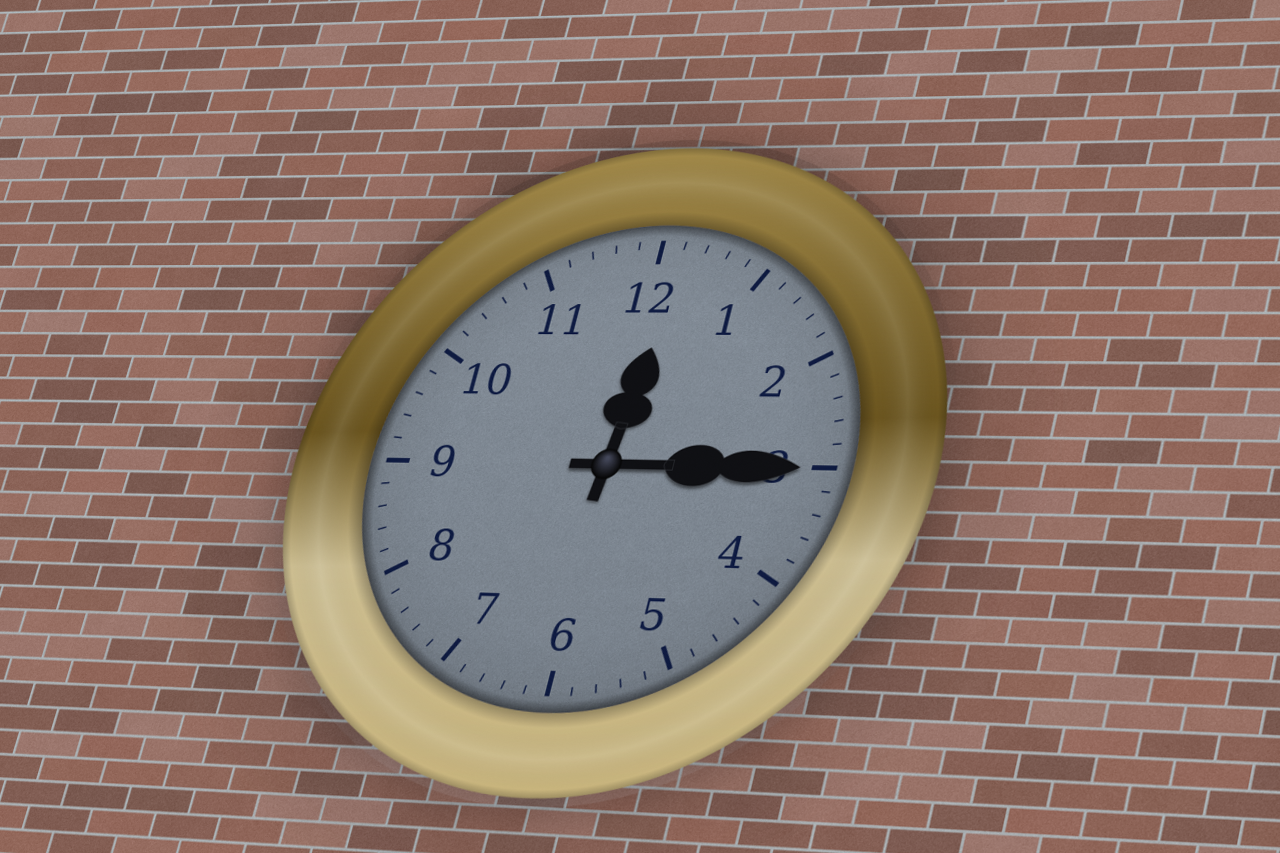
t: h=12 m=15
